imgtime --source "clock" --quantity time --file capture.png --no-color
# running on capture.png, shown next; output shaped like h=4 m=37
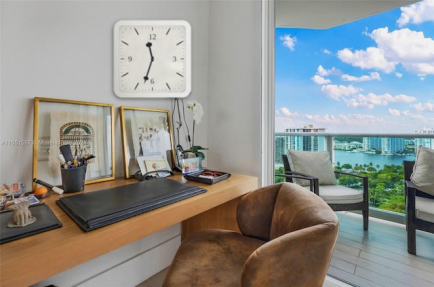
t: h=11 m=33
